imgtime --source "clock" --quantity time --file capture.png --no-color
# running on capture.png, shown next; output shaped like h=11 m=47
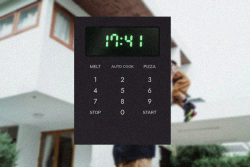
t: h=17 m=41
